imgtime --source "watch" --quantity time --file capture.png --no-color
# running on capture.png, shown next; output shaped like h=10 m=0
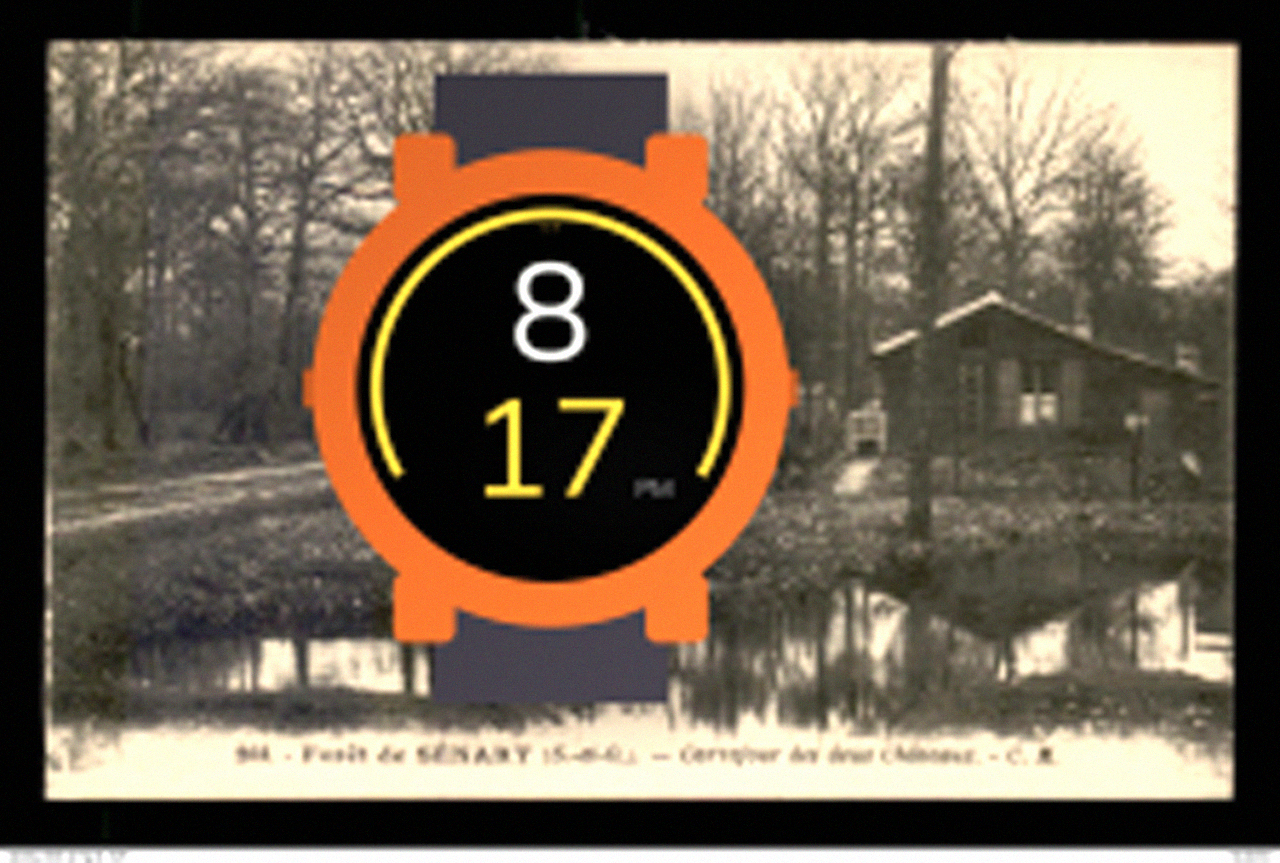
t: h=8 m=17
